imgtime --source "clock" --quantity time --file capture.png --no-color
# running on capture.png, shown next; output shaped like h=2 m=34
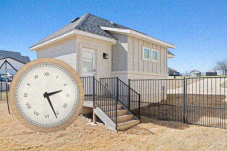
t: h=2 m=26
